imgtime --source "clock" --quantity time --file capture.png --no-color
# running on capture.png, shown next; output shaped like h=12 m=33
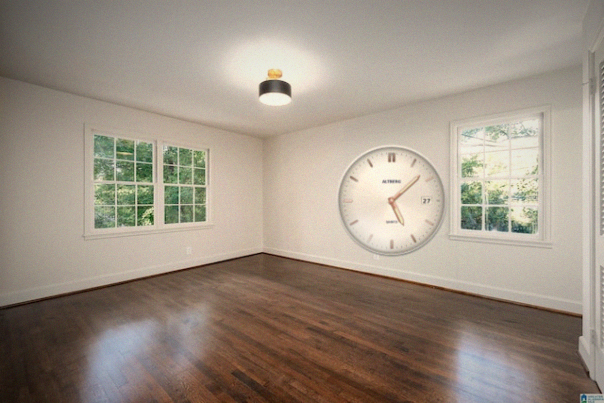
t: h=5 m=8
